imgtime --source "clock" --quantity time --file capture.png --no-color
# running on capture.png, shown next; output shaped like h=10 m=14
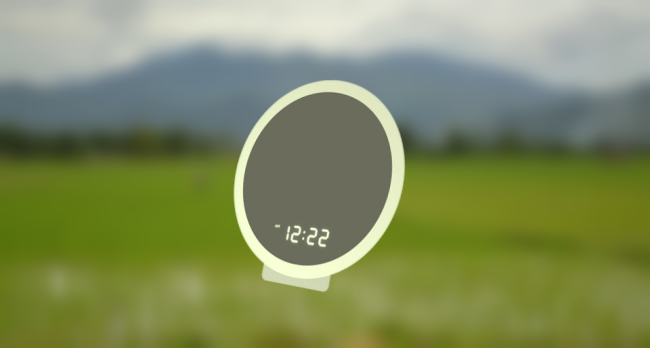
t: h=12 m=22
